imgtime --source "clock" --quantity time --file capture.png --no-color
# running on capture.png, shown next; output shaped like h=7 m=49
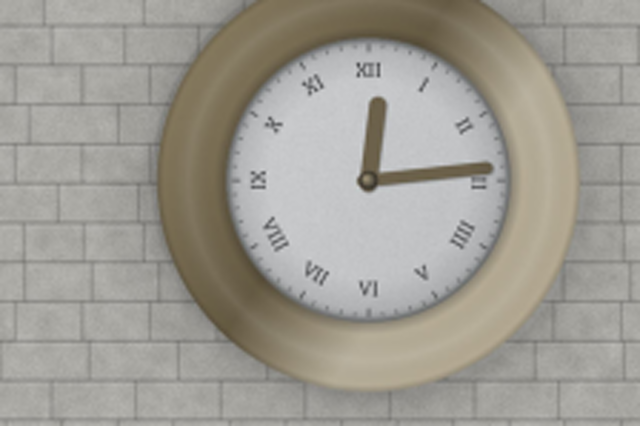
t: h=12 m=14
